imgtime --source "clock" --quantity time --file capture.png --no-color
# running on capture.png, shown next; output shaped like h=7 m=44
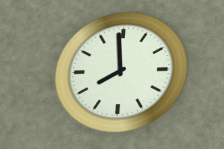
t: h=7 m=59
